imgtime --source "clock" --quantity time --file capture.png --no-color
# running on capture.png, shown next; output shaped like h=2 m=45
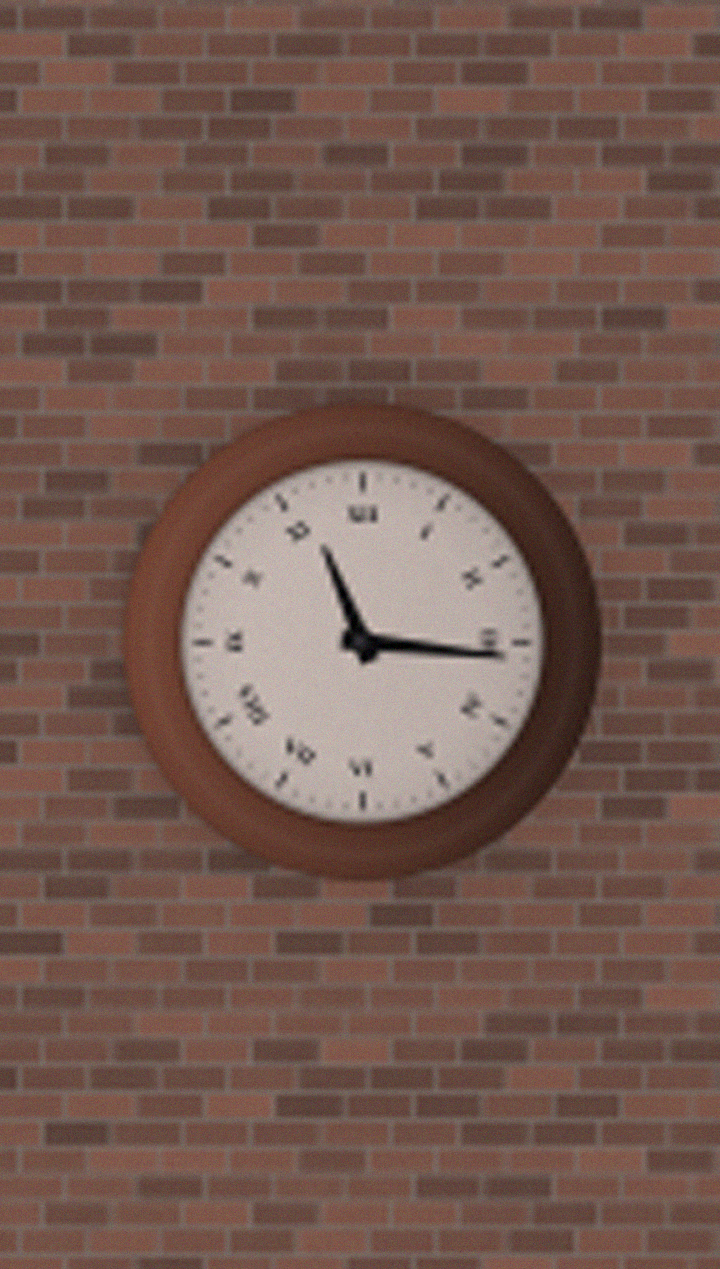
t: h=11 m=16
